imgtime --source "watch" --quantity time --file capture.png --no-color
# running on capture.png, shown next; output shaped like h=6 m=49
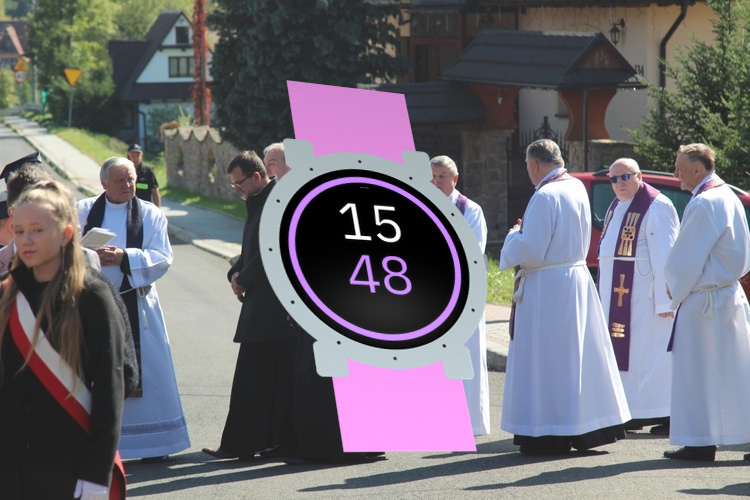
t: h=15 m=48
